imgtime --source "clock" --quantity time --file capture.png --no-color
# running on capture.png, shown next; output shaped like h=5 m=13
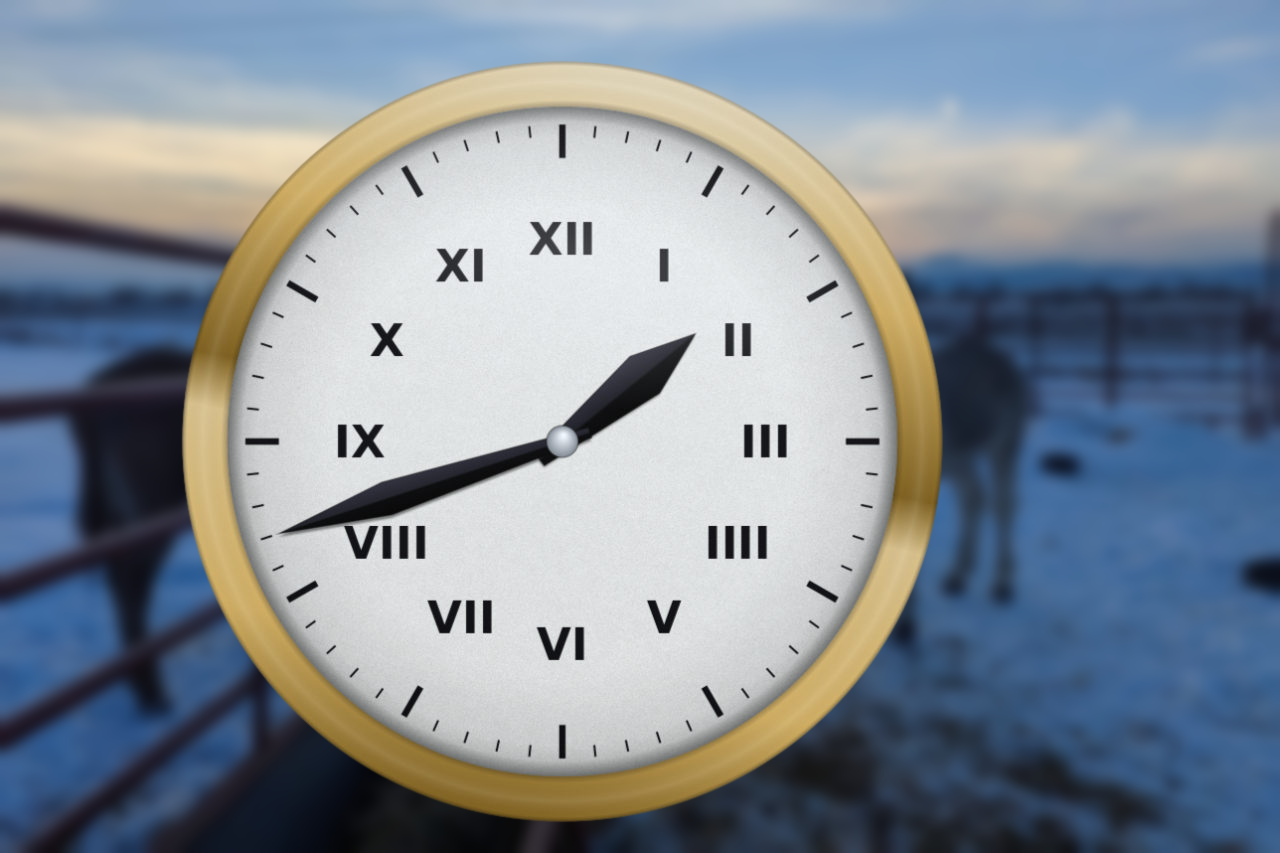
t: h=1 m=42
